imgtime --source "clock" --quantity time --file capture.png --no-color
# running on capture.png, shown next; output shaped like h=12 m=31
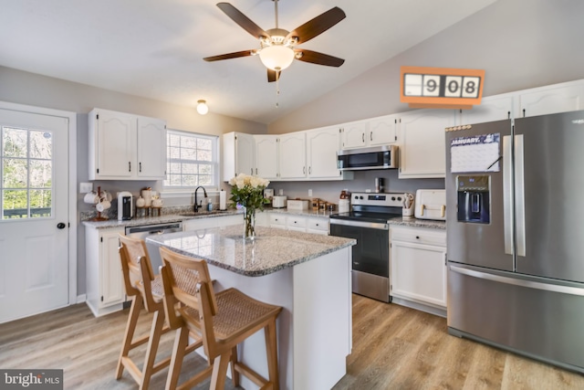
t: h=9 m=8
